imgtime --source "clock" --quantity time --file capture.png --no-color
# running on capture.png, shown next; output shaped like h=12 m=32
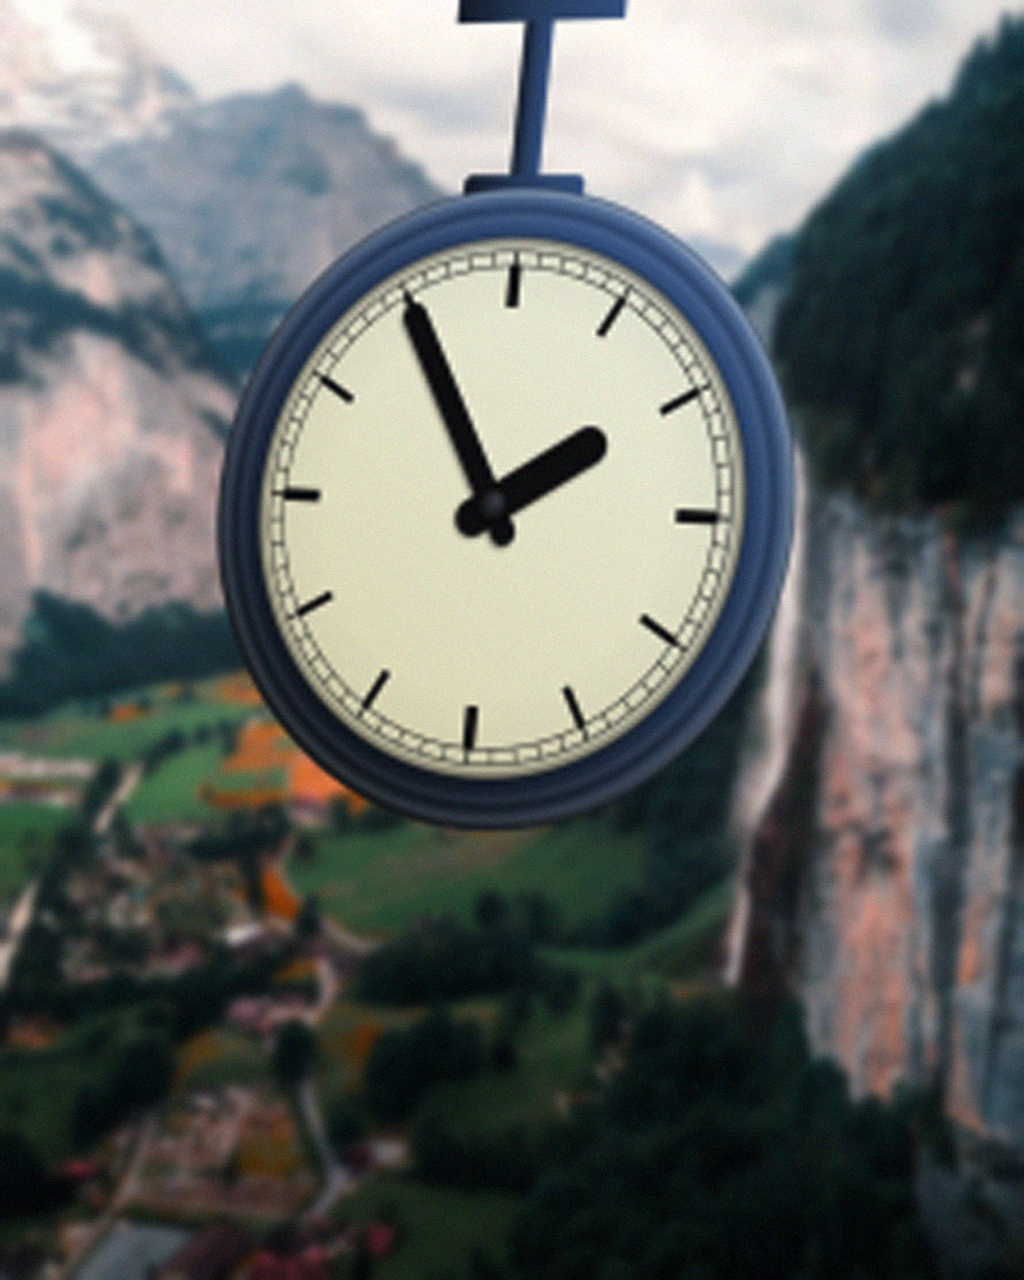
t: h=1 m=55
